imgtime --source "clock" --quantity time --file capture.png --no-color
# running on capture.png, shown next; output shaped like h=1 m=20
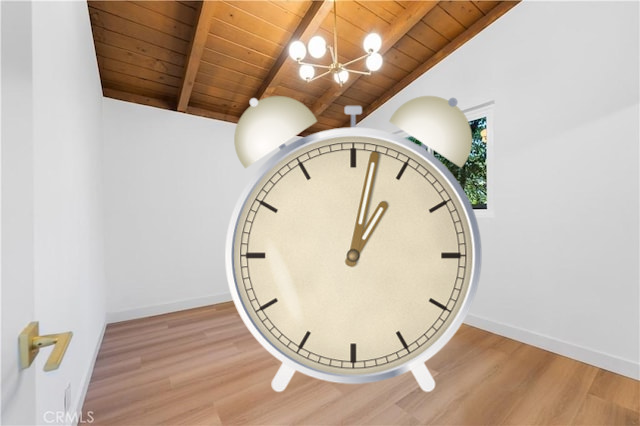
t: h=1 m=2
